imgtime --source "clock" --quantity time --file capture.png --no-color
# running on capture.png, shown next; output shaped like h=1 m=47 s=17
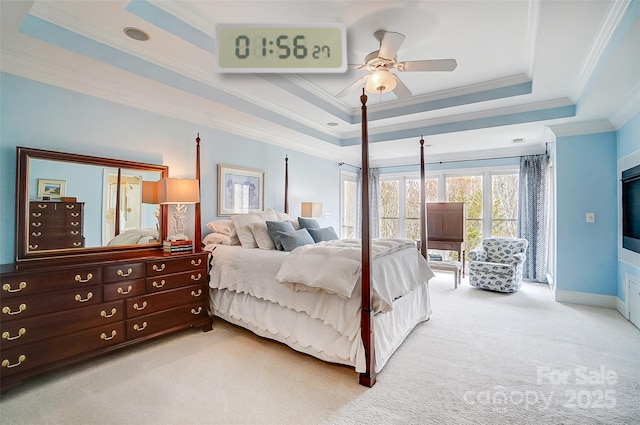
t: h=1 m=56 s=27
